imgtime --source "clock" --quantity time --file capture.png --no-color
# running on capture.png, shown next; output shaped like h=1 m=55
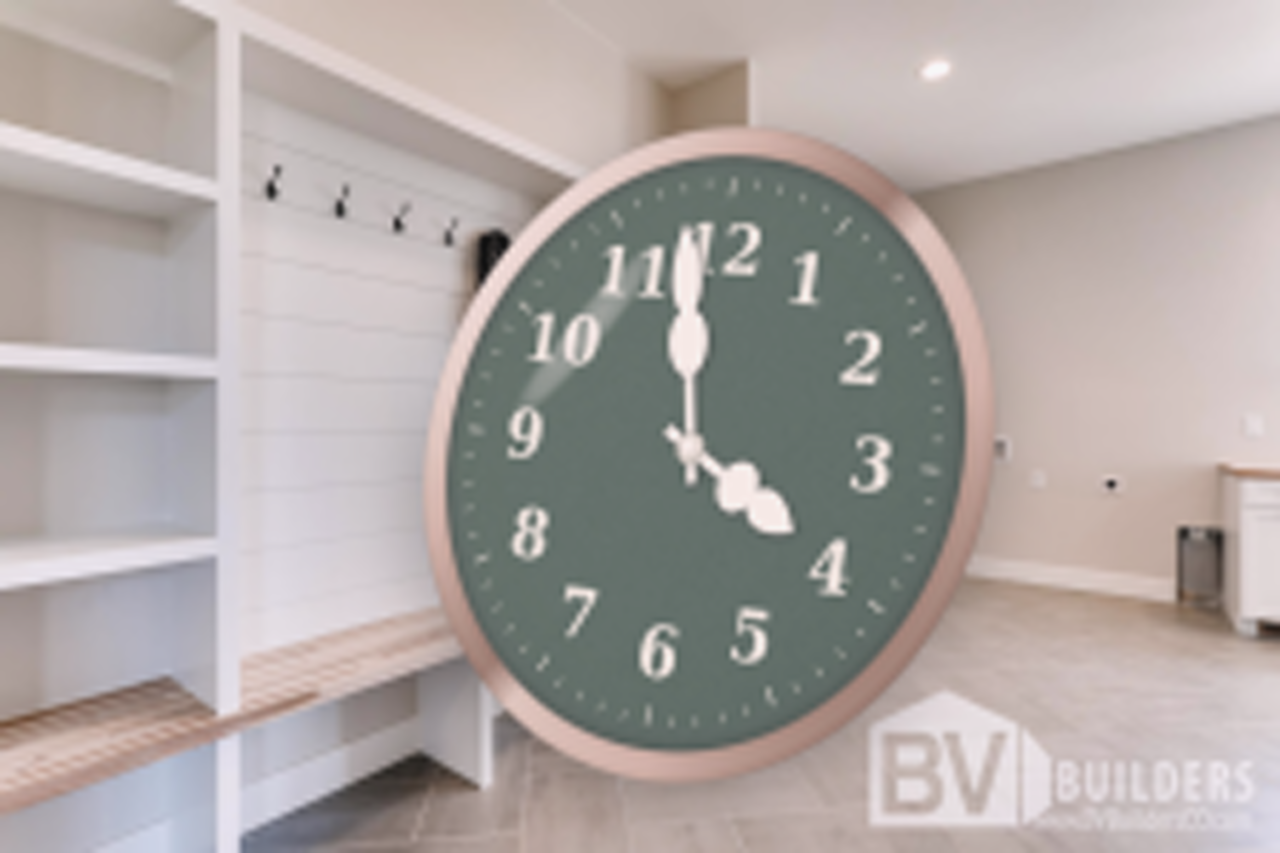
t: h=3 m=58
